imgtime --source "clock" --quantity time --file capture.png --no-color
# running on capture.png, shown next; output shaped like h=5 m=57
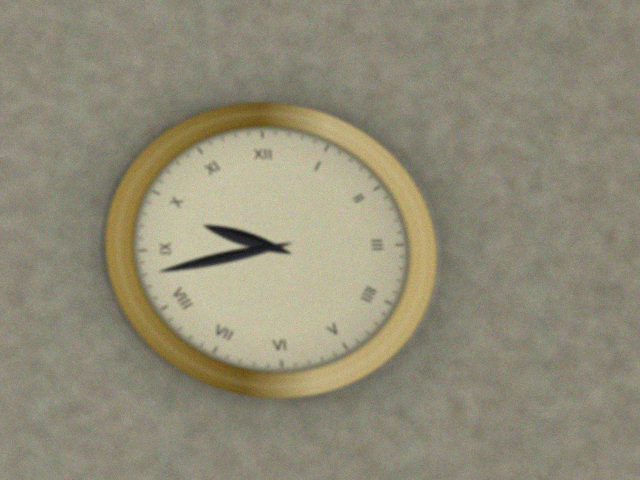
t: h=9 m=43
